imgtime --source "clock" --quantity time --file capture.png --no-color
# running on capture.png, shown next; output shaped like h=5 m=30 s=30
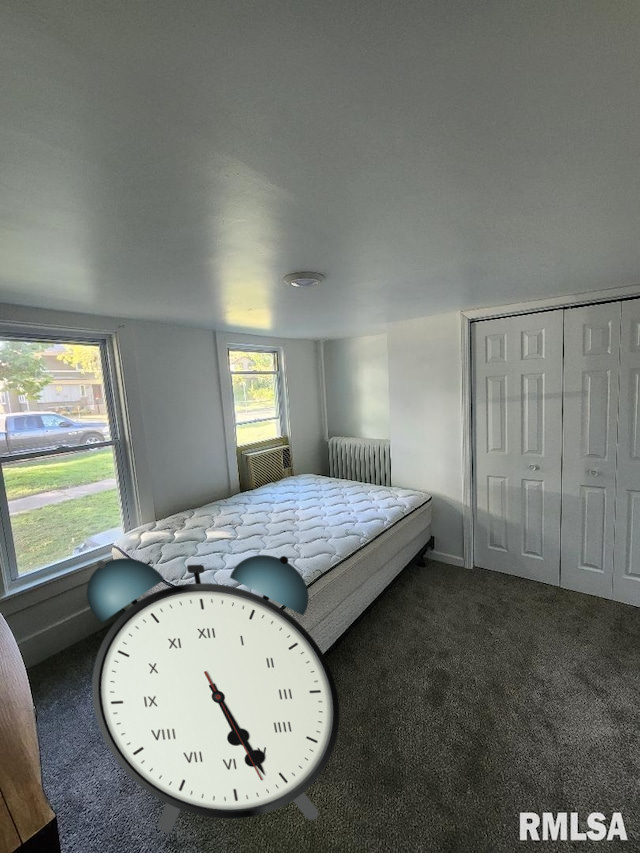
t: h=5 m=26 s=27
